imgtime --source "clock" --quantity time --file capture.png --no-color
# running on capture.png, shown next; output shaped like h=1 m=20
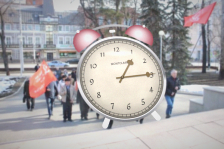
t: h=1 m=15
